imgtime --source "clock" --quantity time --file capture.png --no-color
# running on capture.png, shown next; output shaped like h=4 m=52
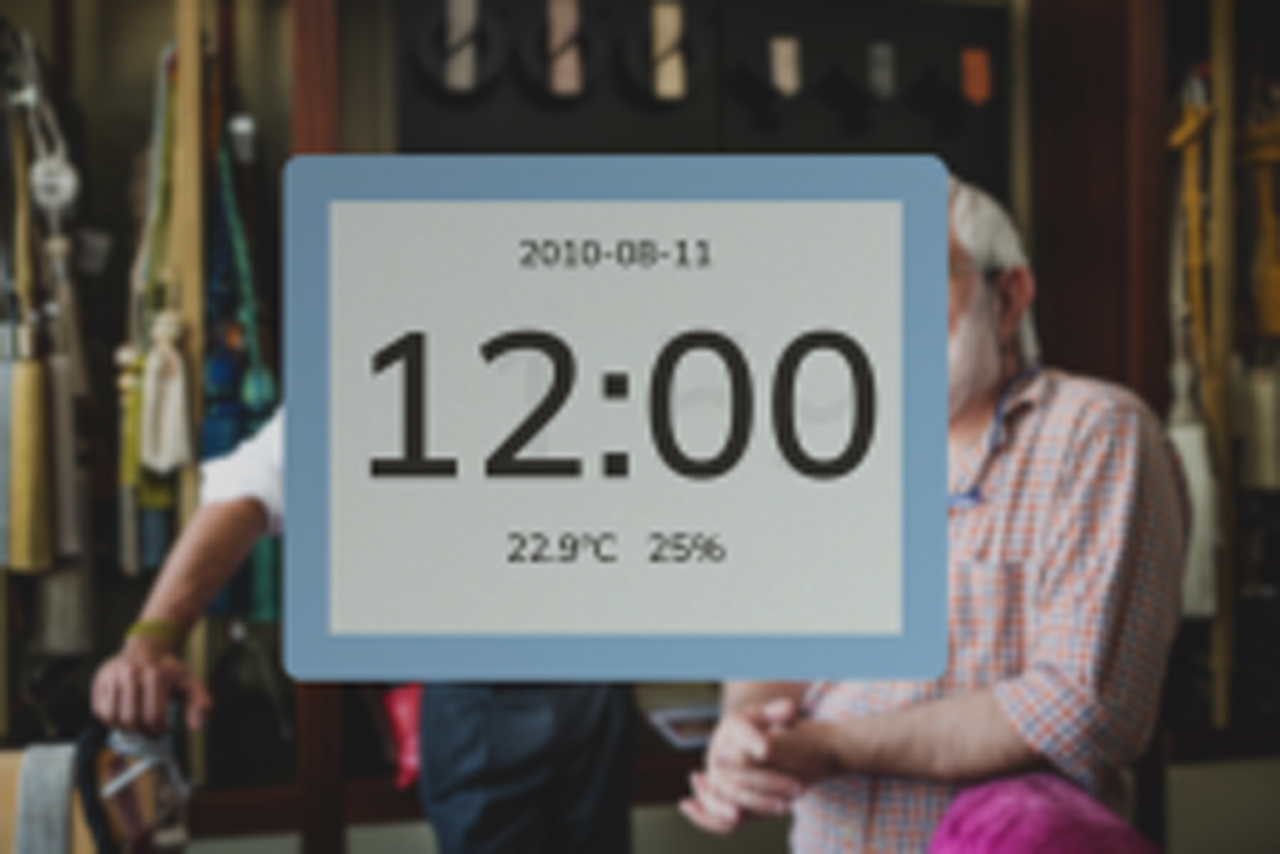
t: h=12 m=0
